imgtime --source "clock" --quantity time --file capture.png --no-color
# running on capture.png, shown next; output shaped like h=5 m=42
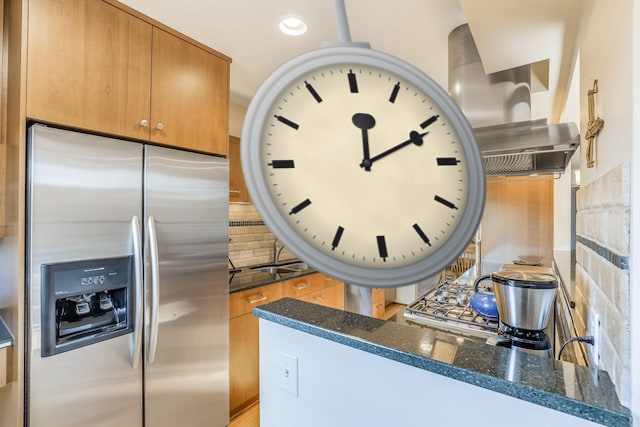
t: h=12 m=11
